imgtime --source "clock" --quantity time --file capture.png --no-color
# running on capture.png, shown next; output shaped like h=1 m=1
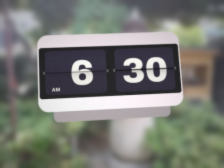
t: h=6 m=30
